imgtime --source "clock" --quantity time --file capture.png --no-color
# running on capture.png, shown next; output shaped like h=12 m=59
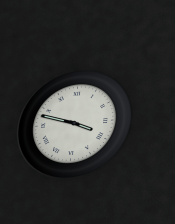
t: h=3 m=48
